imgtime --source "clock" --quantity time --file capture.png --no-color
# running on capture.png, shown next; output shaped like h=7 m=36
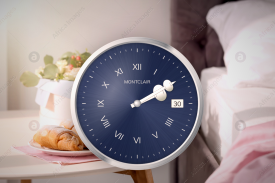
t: h=2 m=10
